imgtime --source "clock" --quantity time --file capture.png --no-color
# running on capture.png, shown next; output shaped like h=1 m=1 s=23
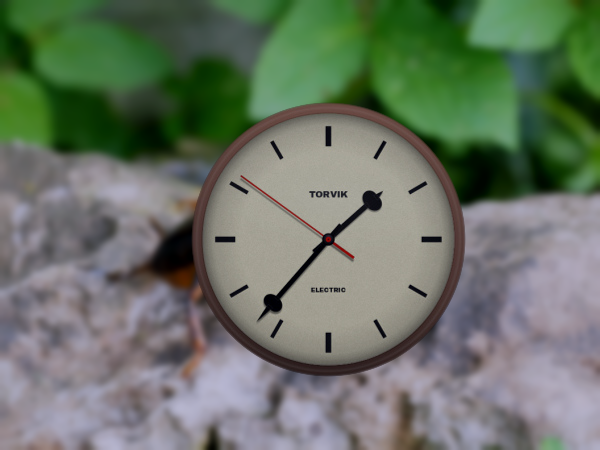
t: h=1 m=36 s=51
